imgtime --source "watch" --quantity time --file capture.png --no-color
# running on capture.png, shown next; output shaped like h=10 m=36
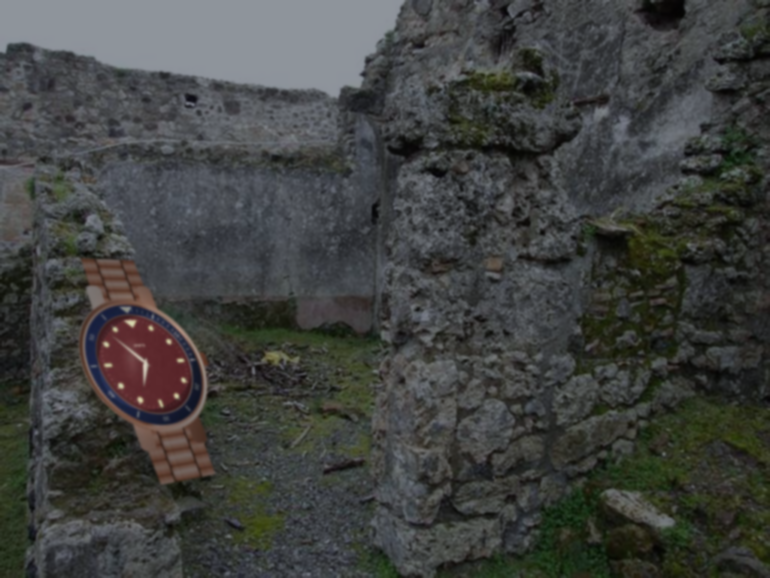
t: h=6 m=53
